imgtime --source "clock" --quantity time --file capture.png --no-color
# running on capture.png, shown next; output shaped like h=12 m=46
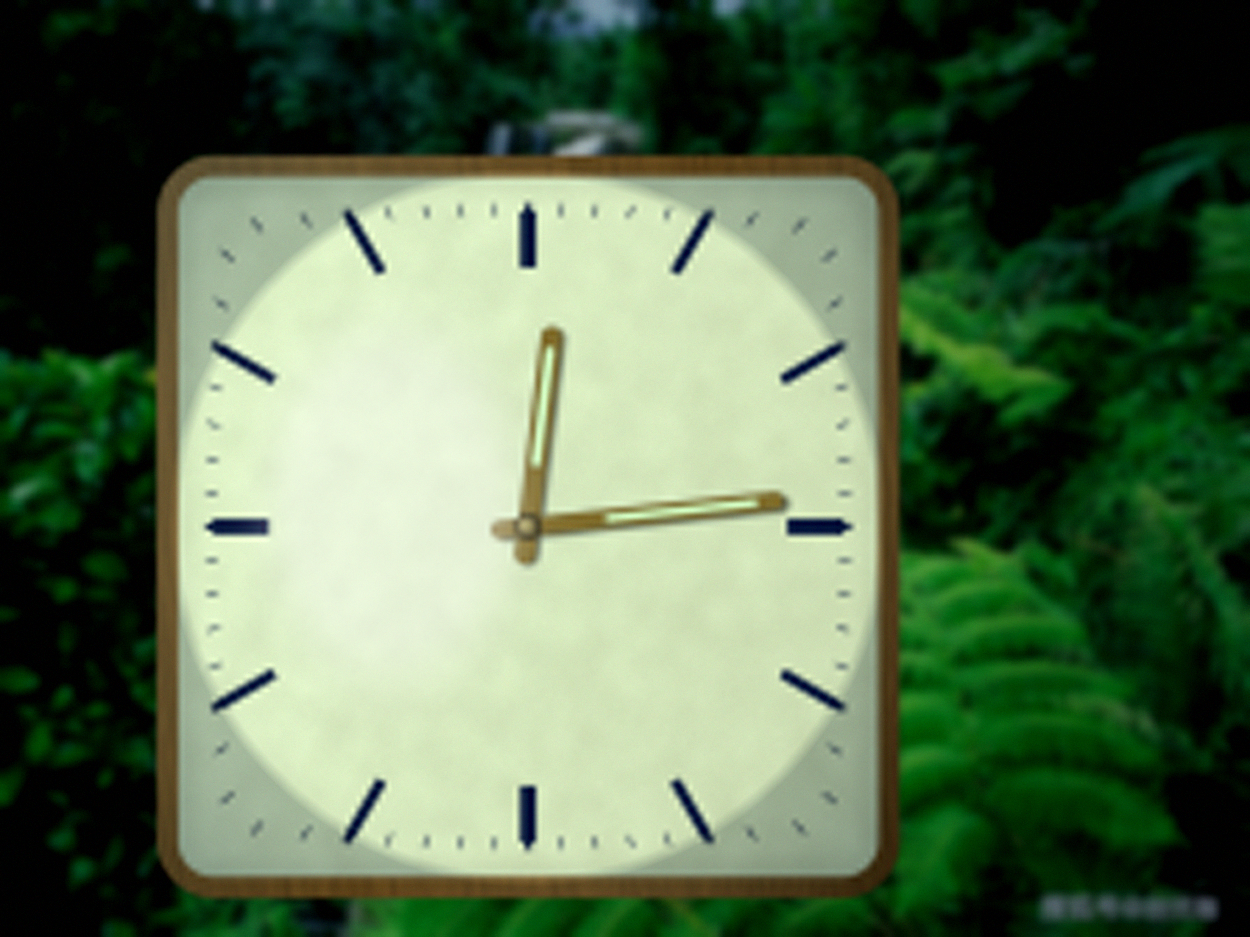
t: h=12 m=14
